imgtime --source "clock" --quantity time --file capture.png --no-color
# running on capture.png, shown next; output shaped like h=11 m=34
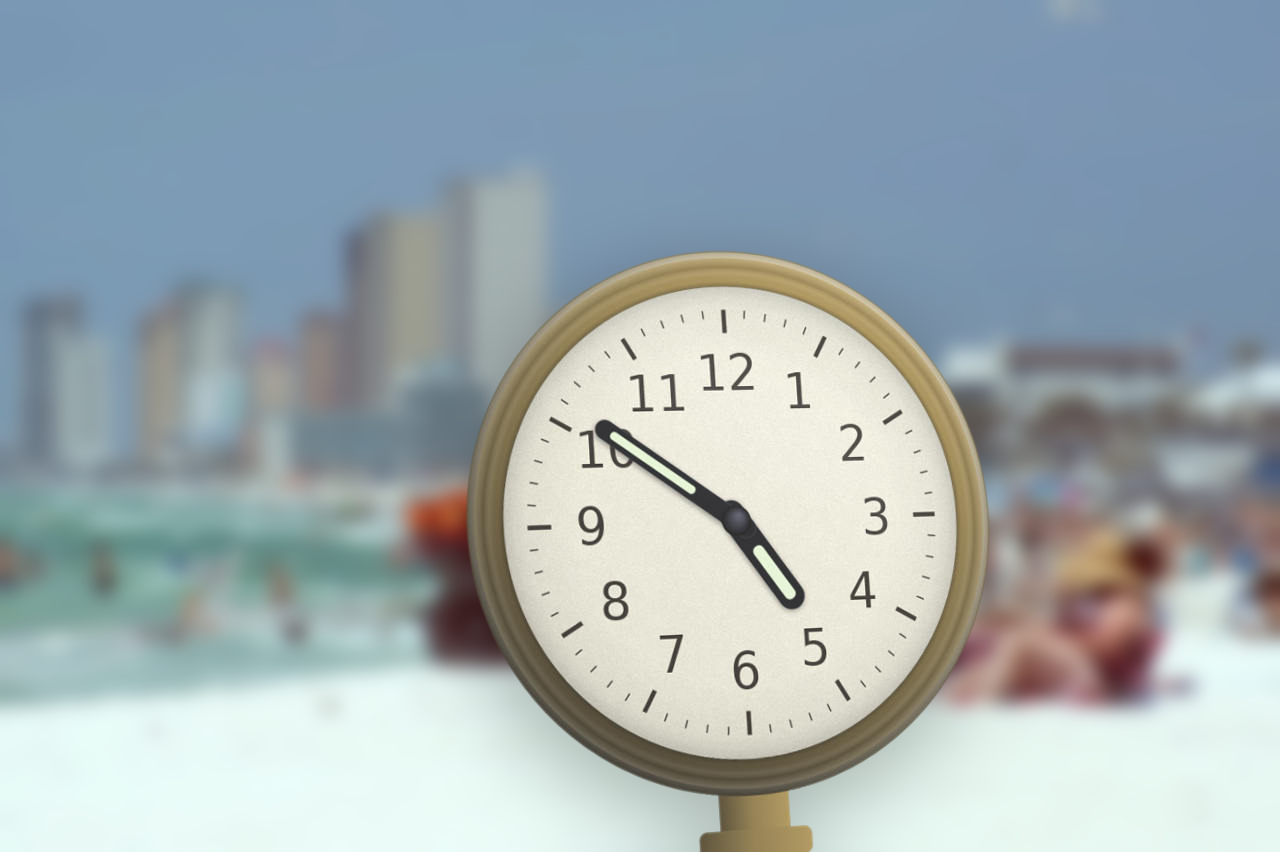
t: h=4 m=51
